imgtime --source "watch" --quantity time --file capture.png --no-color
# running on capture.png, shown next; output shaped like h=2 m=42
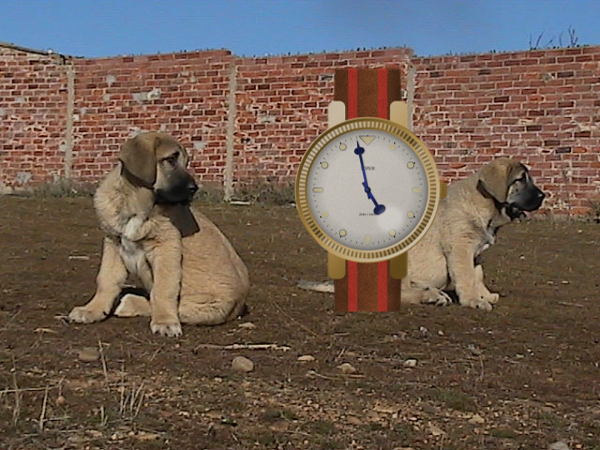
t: h=4 m=58
